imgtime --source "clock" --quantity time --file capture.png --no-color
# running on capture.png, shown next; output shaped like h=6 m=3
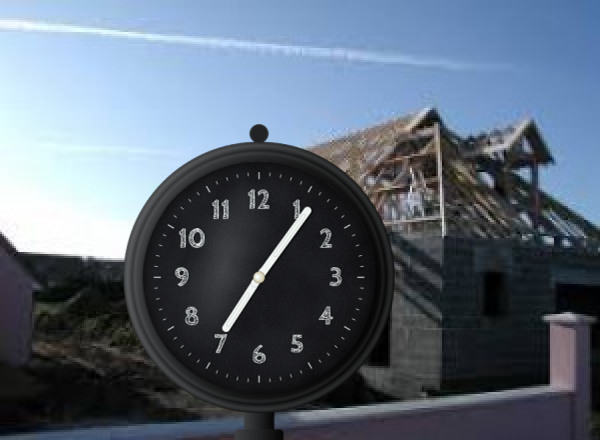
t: h=7 m=6
